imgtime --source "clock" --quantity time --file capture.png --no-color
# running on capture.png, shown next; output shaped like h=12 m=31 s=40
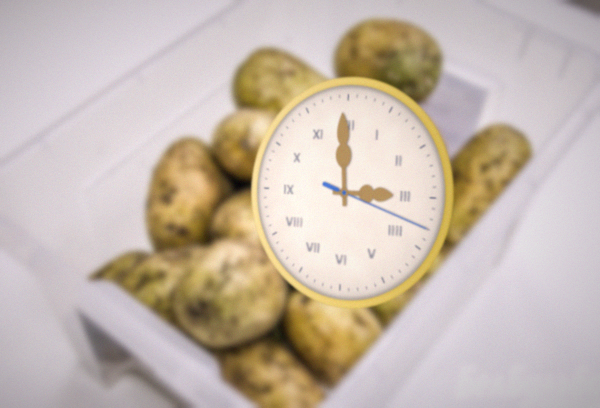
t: h=2 m=59 s=18
